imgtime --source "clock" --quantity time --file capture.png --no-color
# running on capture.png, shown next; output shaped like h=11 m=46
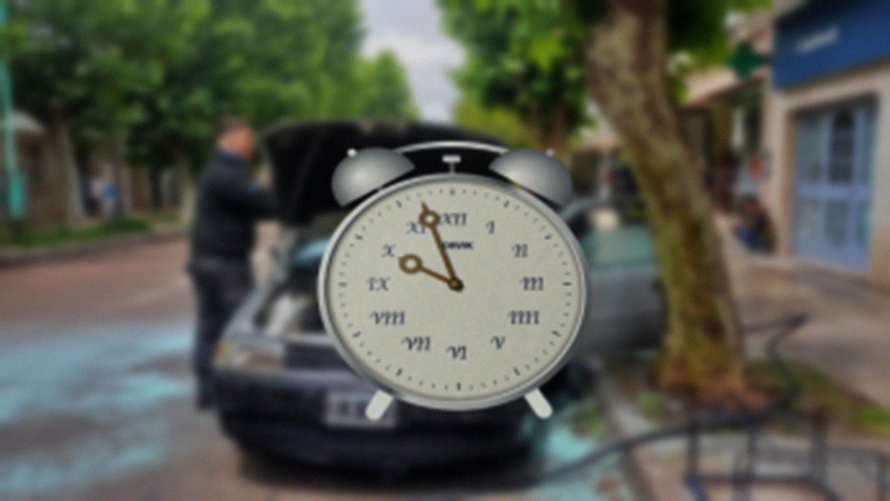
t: h=9 m=57
